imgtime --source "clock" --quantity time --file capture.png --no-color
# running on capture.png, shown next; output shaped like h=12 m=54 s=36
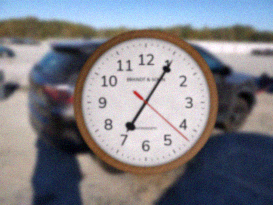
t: h=7 m=5 s=22
